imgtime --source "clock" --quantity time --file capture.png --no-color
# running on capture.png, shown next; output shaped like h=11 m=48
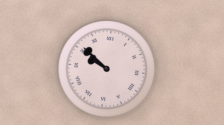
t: h=9 m=51
